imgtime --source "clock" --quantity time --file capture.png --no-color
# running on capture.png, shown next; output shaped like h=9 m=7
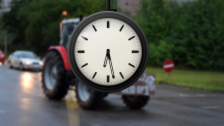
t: h=6 m=28
